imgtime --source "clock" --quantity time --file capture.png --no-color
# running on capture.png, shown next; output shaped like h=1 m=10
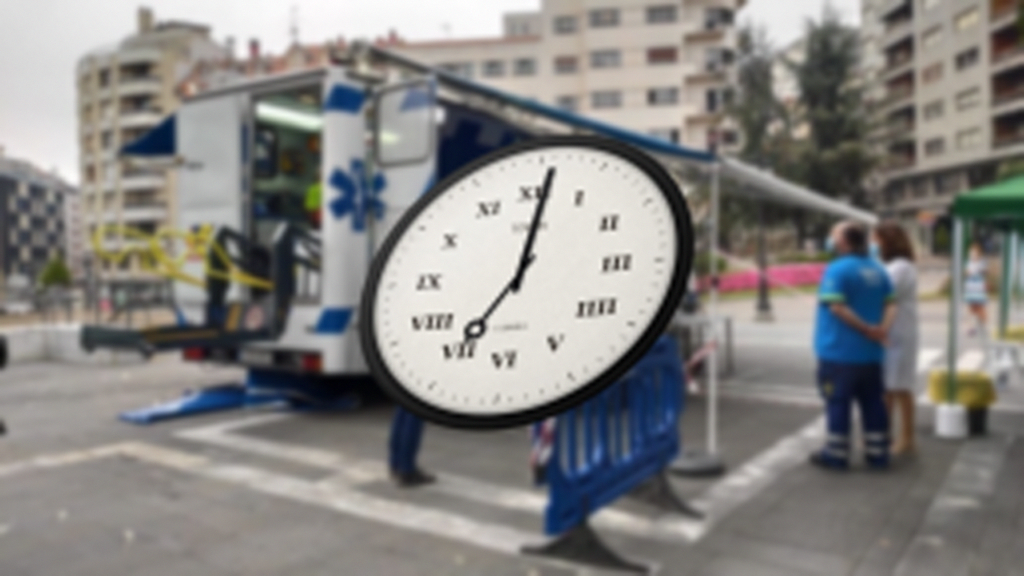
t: h=7 m=1
